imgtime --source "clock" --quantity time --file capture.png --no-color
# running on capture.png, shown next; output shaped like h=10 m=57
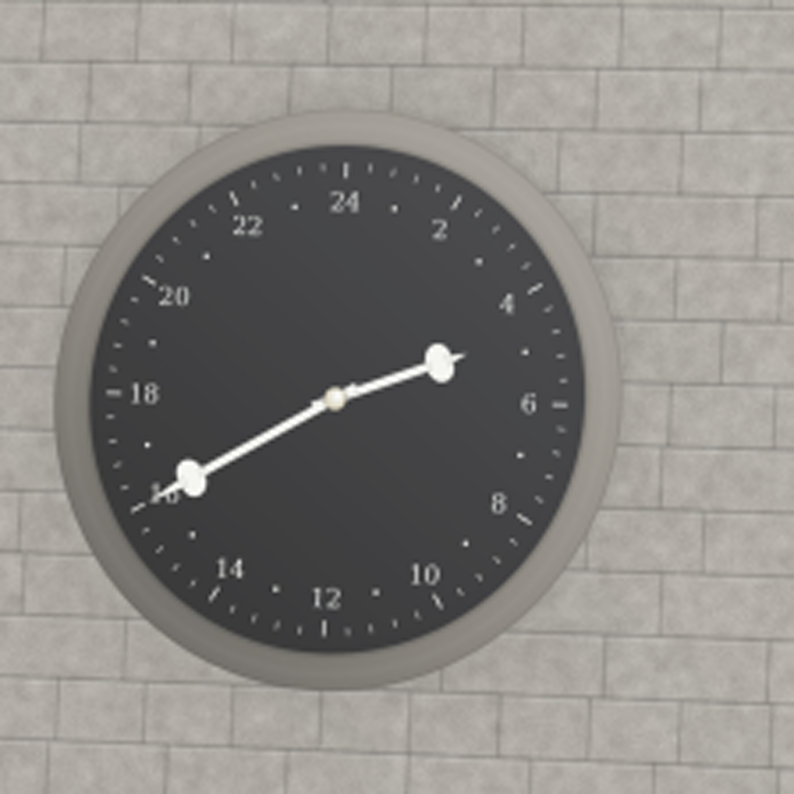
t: h=4 m=40
